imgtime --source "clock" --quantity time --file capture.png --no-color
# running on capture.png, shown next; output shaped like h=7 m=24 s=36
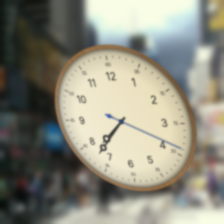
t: h=7 m=37 s=19
